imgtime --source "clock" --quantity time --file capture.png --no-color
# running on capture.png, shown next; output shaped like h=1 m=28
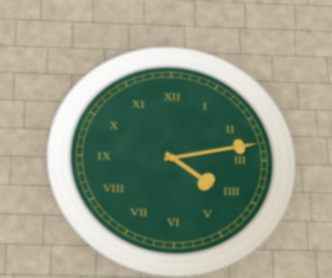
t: h=4 m=13
